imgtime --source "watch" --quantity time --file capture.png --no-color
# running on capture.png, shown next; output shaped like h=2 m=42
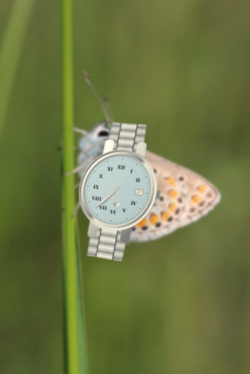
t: h=5 m=37
